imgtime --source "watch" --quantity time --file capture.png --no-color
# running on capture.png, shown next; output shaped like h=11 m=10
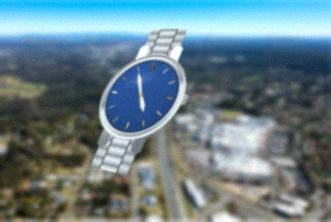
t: h=4 m=55
